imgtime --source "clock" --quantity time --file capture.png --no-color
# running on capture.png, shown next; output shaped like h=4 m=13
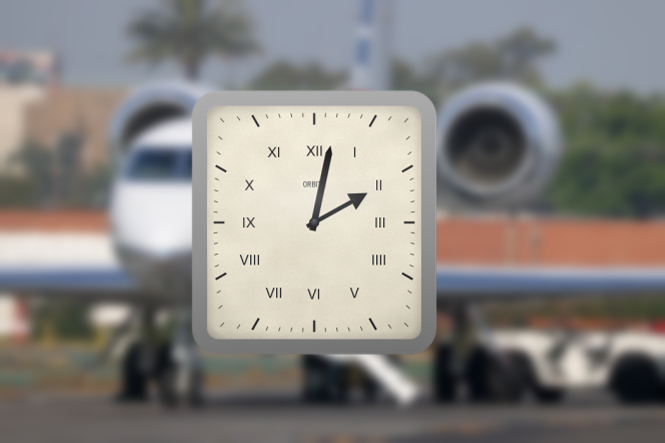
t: h=2 m=2
